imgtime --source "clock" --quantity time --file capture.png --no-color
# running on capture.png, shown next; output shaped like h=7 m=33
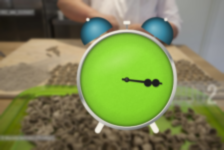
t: h=3 m=16
